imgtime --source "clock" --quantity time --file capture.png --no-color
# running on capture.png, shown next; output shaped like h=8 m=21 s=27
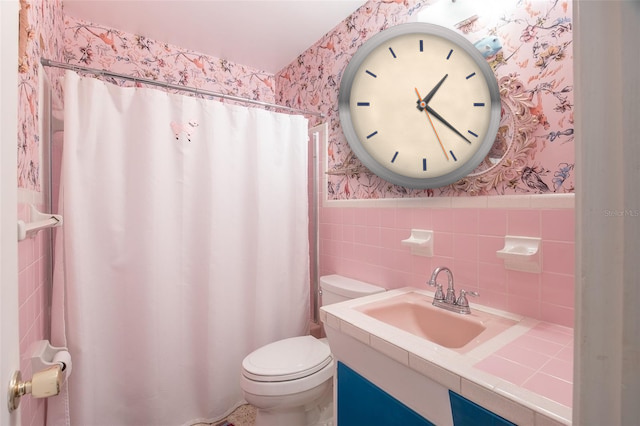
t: h=1 m=21 s=26
